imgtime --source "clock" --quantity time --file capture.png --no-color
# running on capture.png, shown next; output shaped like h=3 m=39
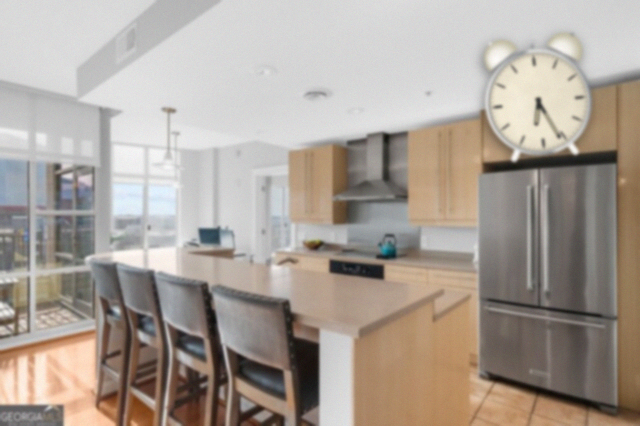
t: h=6 m=26
